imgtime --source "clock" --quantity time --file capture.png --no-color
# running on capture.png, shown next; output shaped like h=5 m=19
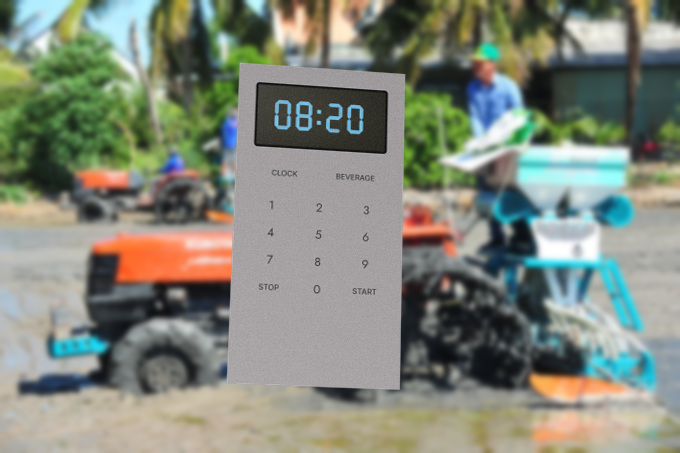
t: h=8 m=20
